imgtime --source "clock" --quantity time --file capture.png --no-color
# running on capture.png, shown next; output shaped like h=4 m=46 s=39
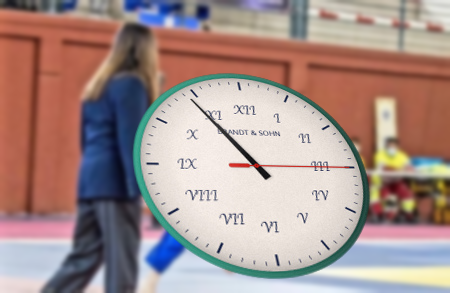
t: h=10 m=54 s=15
